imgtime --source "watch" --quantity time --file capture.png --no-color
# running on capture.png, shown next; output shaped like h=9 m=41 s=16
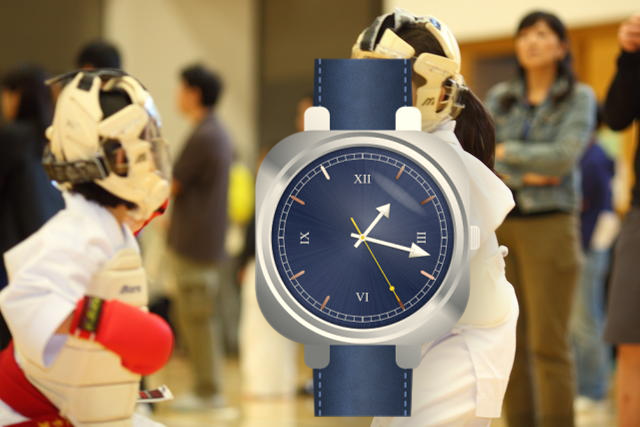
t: h=1 m=17 s=25
